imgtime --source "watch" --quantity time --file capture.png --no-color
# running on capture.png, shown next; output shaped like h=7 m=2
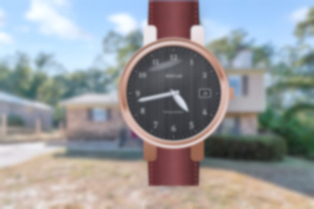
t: h=4 m=43
